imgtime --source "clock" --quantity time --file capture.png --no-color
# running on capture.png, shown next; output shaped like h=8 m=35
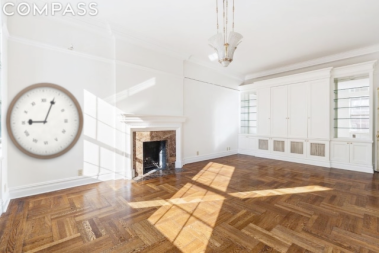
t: h=9 m=4
